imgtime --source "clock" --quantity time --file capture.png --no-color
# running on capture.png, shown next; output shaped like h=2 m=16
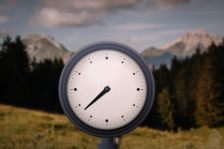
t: h=7 m=38
